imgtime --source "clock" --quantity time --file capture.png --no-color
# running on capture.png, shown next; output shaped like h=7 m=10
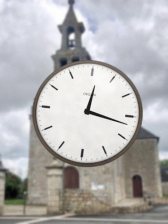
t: h=12 m=17
